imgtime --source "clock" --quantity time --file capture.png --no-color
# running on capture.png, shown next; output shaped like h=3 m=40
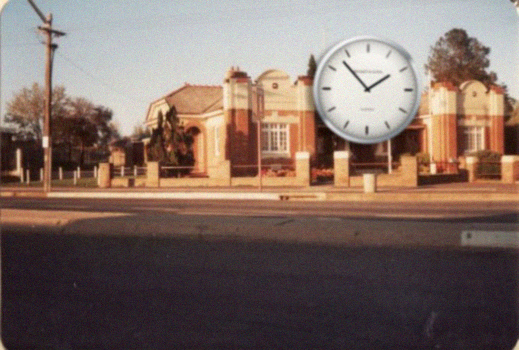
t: h=1 m=53
